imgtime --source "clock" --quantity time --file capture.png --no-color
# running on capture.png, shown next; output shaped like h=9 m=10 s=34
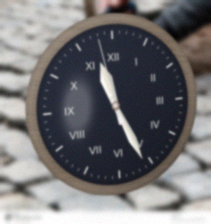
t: h=11 m=25 s=58
